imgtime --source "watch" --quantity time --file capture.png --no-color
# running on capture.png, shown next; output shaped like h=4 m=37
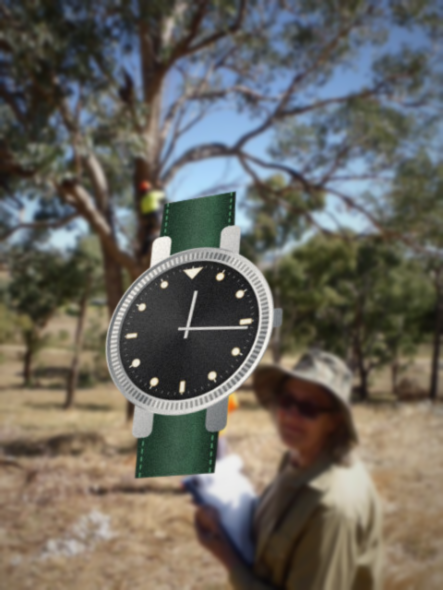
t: h=12 m=16
